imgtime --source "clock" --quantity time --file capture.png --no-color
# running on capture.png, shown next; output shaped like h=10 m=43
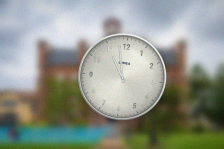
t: h=10 m=58
